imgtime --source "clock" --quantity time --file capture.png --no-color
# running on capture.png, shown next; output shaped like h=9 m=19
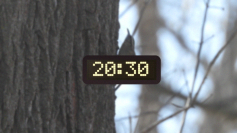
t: h=20 m=30
